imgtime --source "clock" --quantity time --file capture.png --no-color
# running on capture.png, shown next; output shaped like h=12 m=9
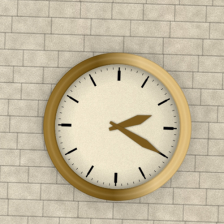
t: h=2 m=20
